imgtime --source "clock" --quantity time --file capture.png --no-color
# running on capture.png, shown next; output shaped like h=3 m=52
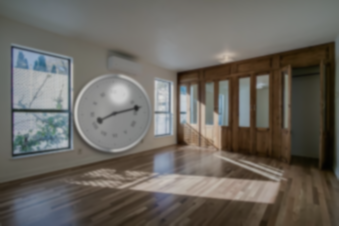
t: h=8 m=13
